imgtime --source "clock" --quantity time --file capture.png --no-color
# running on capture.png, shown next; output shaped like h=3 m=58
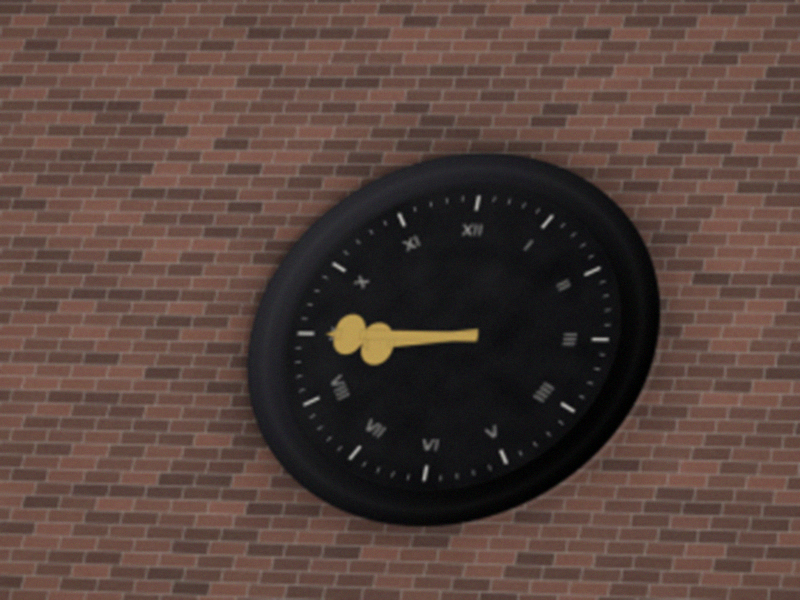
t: h=8 m=45
